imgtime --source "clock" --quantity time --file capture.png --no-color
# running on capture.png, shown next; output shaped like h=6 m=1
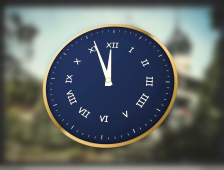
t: h=11 m=56
